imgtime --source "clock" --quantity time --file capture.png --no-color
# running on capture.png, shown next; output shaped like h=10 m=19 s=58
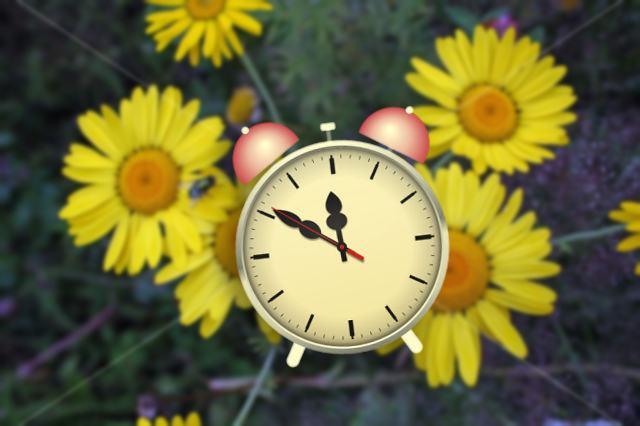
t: h=11 m=50 s=51
